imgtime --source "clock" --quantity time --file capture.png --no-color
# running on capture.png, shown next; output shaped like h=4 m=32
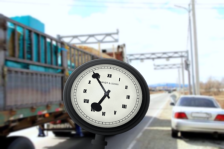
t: h=6 m=54
